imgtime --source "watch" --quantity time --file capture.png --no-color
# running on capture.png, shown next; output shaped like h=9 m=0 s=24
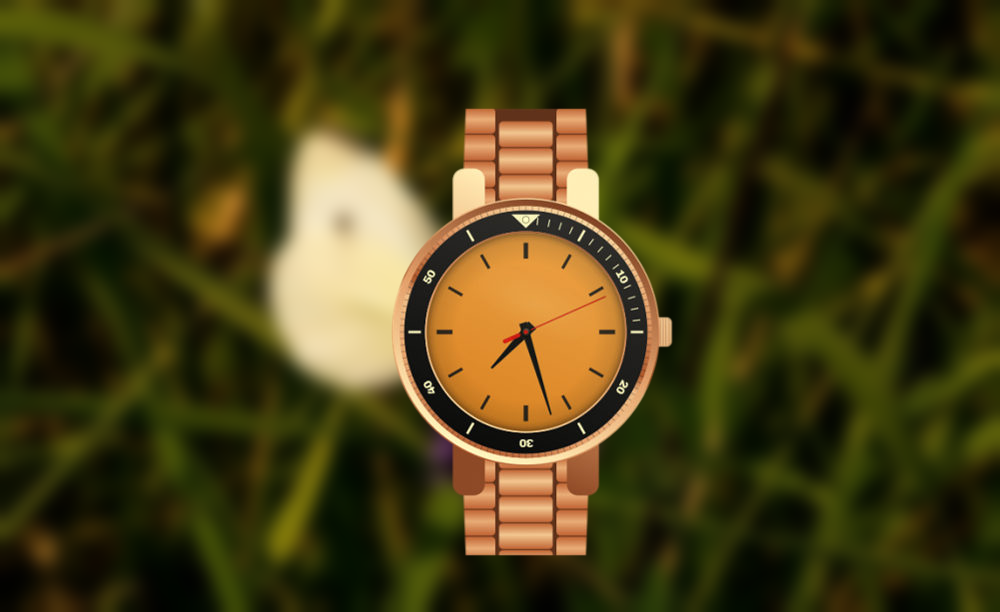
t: h=7 m=27 s=11
